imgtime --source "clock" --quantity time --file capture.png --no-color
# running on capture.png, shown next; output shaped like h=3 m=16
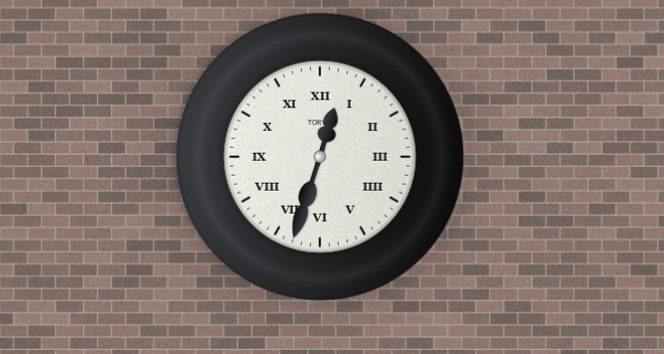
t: h=12 m=33
